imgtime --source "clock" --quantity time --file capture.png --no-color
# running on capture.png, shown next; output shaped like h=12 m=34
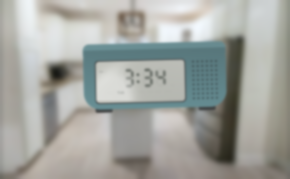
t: h=3 m=34
